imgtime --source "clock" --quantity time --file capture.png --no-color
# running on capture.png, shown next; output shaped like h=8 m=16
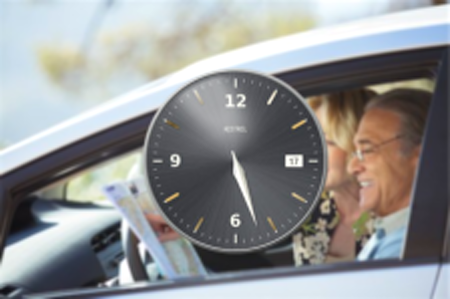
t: h=5 m=27
